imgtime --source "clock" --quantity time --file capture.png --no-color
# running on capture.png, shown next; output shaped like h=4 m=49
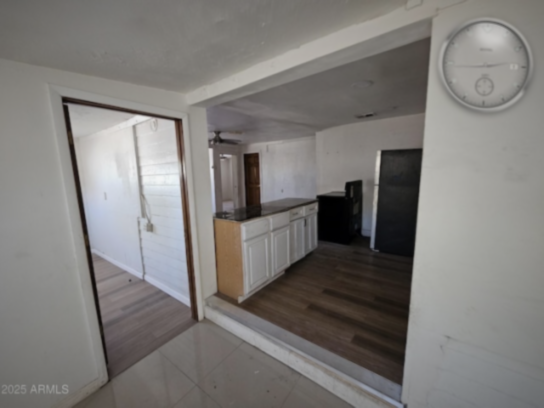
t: h=2 m=44
